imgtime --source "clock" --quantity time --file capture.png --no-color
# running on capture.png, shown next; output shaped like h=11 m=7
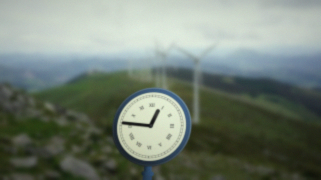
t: h=12 m=46
